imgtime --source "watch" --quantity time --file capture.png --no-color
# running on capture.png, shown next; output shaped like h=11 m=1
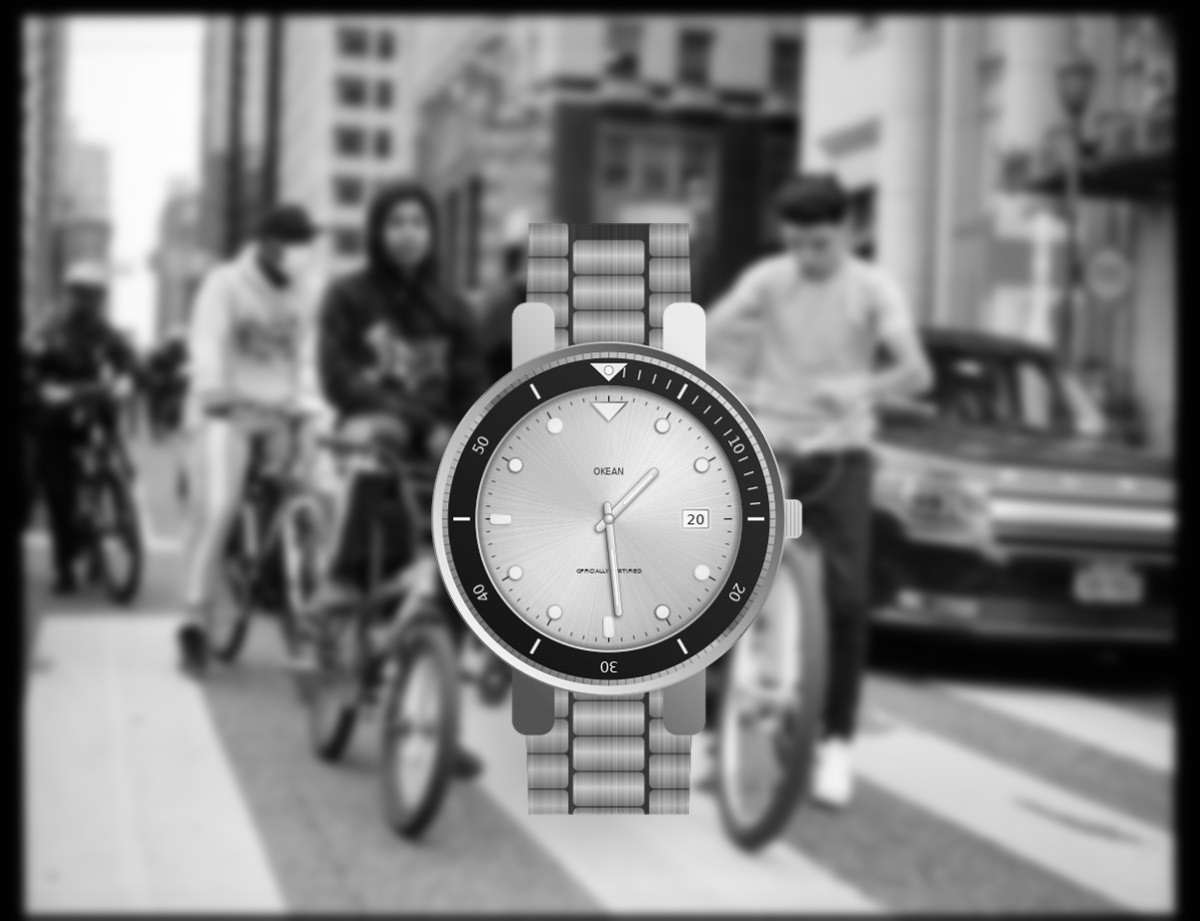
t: h=1 m=29
